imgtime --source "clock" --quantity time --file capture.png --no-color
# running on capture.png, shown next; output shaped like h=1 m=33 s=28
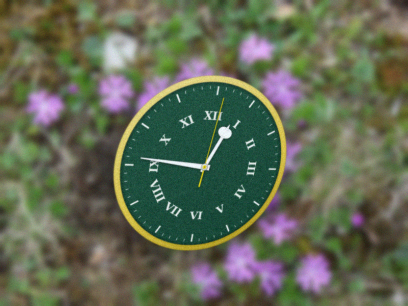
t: h=12 m=46 s=1
